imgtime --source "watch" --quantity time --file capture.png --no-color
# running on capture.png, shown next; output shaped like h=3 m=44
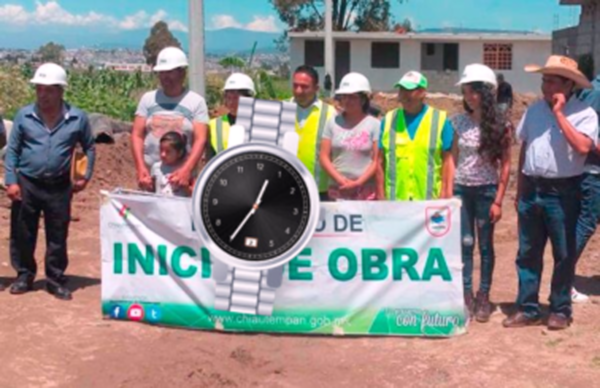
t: h=12 m=35
